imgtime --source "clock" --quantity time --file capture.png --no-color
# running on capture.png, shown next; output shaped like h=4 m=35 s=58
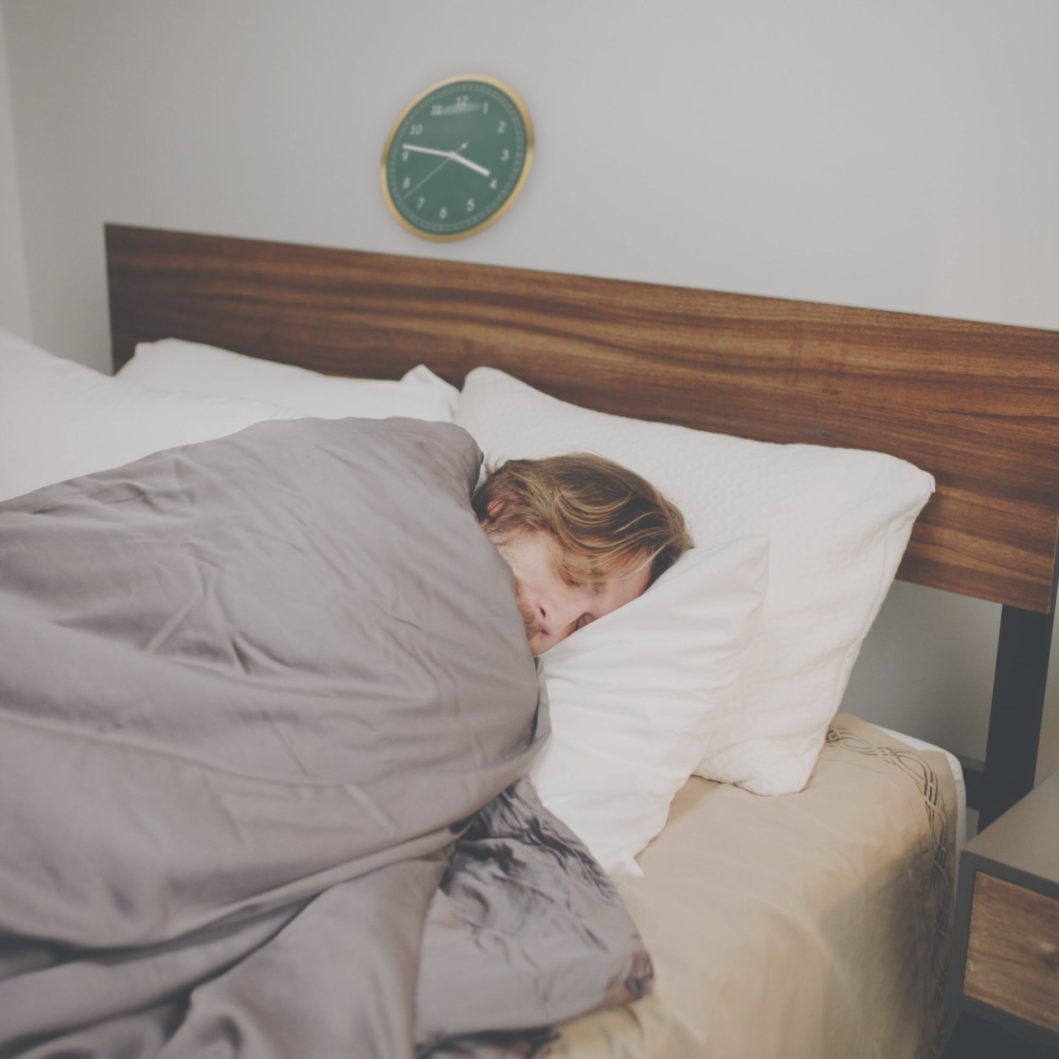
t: h=3 m=46 s=38
